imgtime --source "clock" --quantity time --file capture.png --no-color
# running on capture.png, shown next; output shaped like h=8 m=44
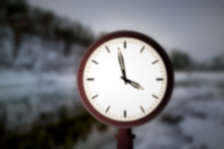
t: h=3 m=58
